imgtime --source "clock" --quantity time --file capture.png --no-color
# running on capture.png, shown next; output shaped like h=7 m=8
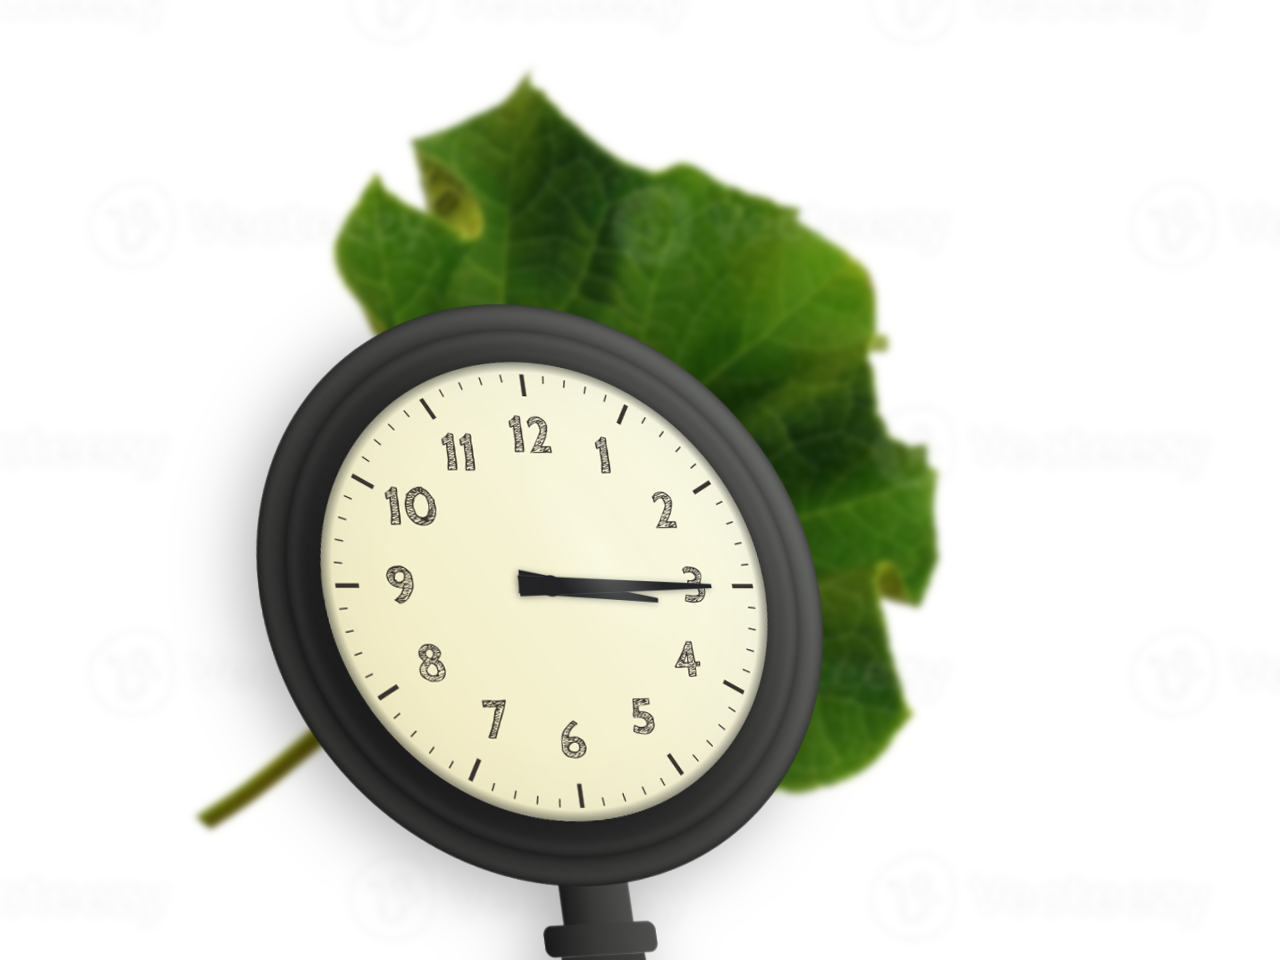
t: h=3 m=15
